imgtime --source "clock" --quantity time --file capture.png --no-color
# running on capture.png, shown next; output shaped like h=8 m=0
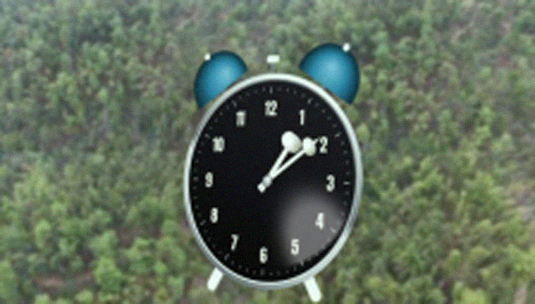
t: h=1 m=9
